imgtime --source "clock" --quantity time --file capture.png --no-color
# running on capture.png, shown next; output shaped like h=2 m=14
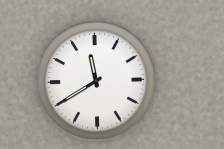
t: h=11 m=40
